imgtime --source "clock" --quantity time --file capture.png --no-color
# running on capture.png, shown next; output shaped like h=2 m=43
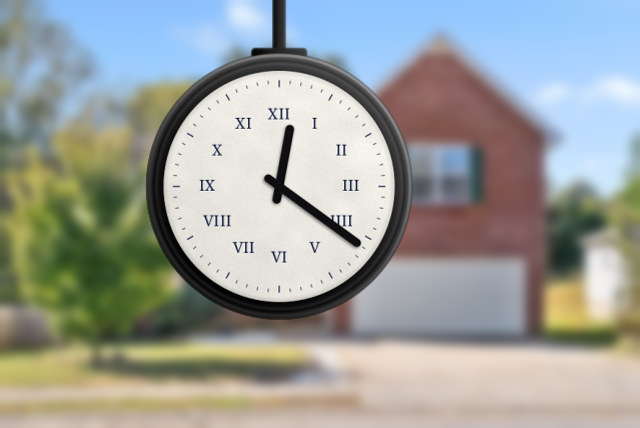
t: h=12 m=21
